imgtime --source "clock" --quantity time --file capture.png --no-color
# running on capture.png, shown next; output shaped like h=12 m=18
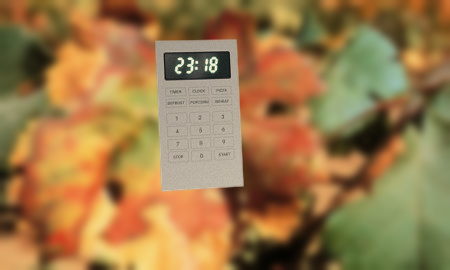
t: h=23 m=18
